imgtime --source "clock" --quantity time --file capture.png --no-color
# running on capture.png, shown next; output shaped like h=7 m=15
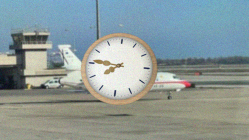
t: h=7 m=46
